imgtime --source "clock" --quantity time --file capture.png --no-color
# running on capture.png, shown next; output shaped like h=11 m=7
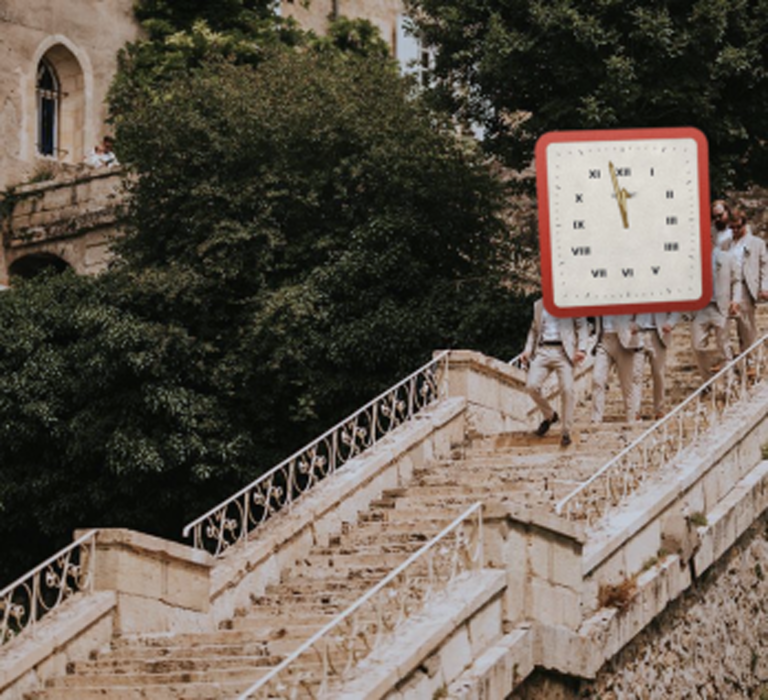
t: h=11 m=58
